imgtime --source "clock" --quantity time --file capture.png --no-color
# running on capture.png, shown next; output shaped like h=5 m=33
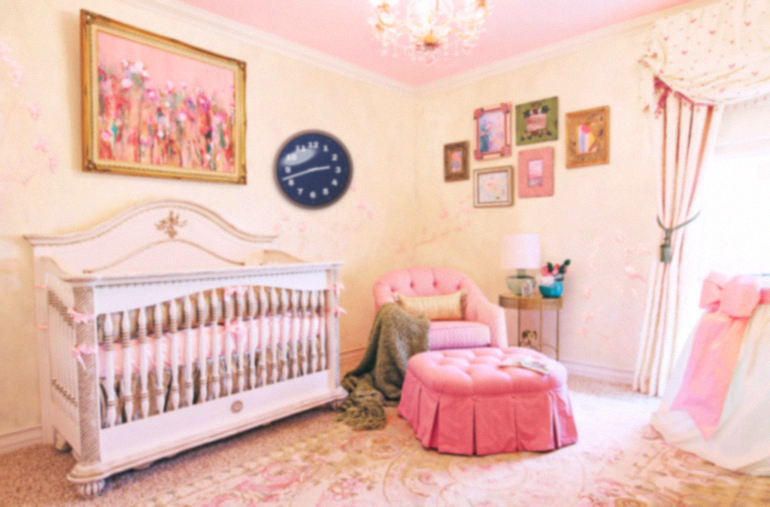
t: h=2 m=42
